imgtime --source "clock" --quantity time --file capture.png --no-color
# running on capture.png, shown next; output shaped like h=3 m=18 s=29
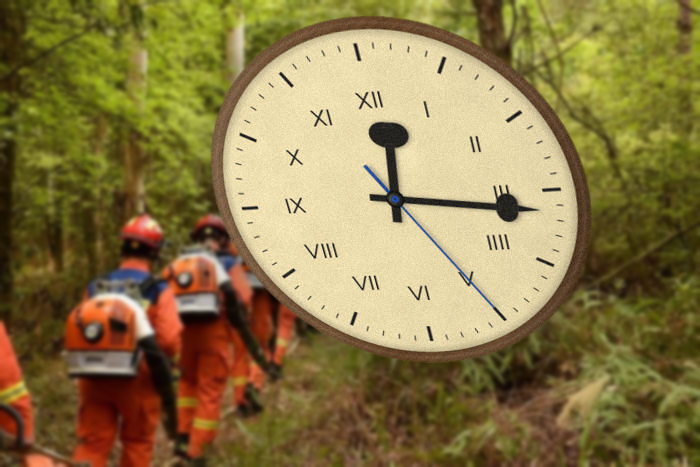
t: h=12 m=16 s=25
